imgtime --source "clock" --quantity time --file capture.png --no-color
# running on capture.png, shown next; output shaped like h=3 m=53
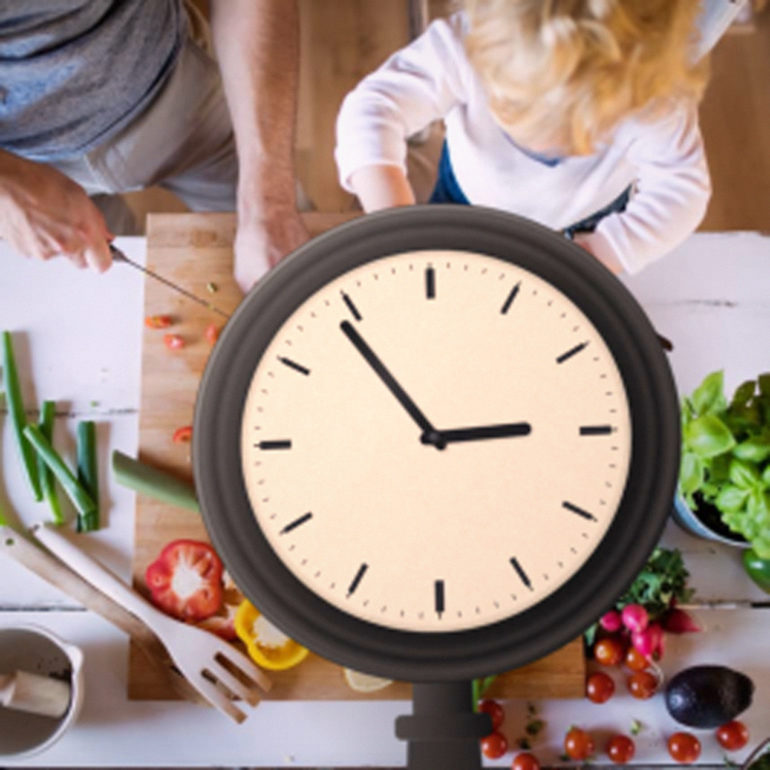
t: h=2 m=54
